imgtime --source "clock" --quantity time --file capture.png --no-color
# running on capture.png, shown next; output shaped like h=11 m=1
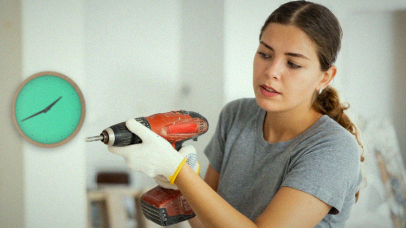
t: h=1 m=41
